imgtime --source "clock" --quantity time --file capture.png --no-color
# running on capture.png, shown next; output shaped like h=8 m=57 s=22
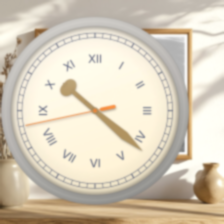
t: h=10 m=21 s=43
